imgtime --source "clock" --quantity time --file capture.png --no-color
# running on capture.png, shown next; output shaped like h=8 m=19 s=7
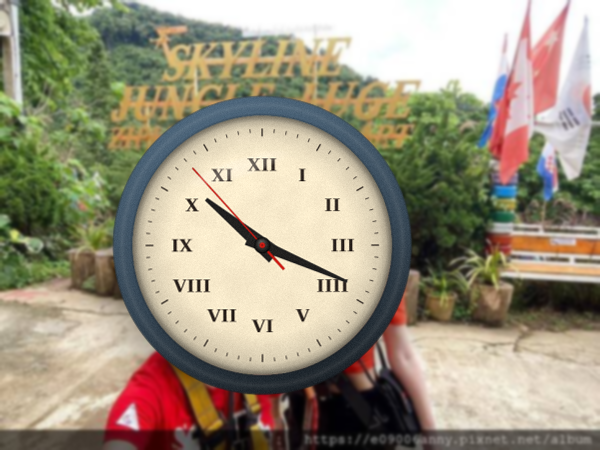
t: h=10 m=18 s=53
